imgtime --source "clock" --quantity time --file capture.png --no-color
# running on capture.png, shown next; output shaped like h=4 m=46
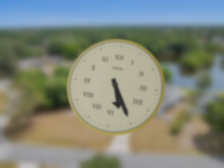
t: h=5 m=25
